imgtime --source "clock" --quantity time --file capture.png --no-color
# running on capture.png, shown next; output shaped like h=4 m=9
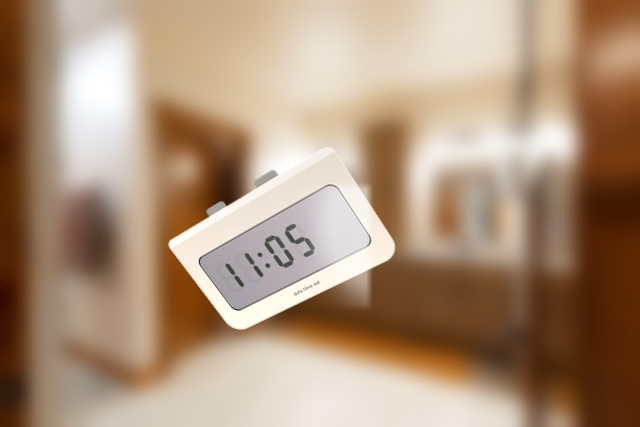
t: h=11 m=5
